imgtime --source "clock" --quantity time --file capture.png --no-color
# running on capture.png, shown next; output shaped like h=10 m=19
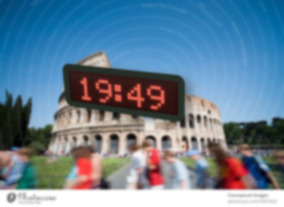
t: h=19 m=49
